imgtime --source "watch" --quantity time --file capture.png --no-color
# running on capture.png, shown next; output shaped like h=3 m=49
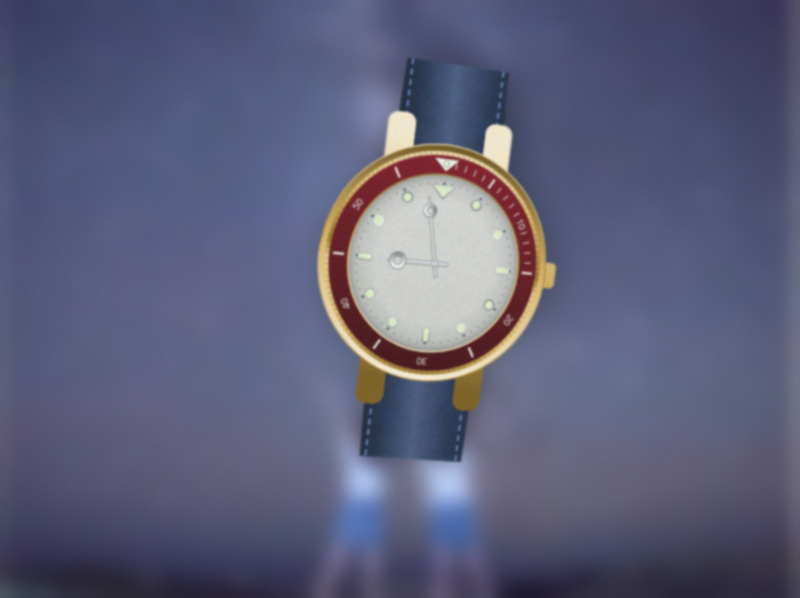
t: h=8 m=58
